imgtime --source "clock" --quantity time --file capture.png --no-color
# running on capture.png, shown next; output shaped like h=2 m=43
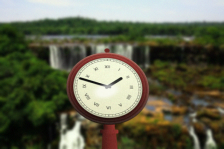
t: h=1 m=48
